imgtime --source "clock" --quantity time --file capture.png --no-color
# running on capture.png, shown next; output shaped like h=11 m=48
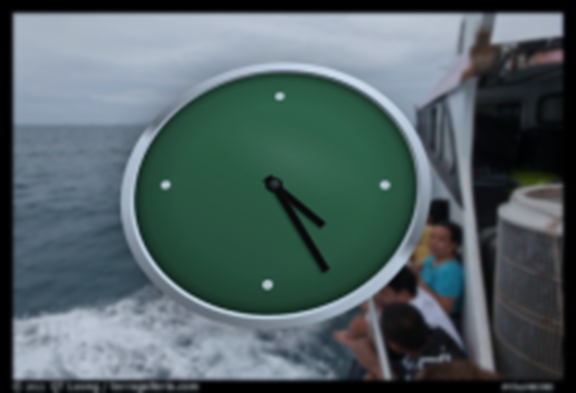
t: h=4 m=25
